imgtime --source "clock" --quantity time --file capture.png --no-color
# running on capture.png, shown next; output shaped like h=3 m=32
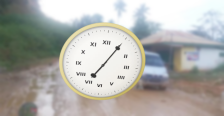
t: h=7 m=5
